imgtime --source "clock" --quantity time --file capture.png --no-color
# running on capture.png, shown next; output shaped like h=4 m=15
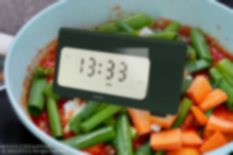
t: h=13 m=33
